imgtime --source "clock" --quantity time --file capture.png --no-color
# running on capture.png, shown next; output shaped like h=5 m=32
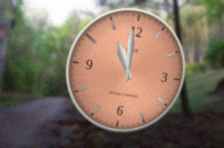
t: h=10 m=59
